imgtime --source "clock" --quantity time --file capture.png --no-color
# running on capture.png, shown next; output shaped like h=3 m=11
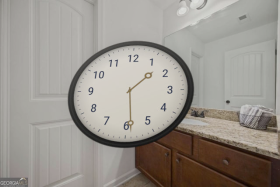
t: h=1 m=29
